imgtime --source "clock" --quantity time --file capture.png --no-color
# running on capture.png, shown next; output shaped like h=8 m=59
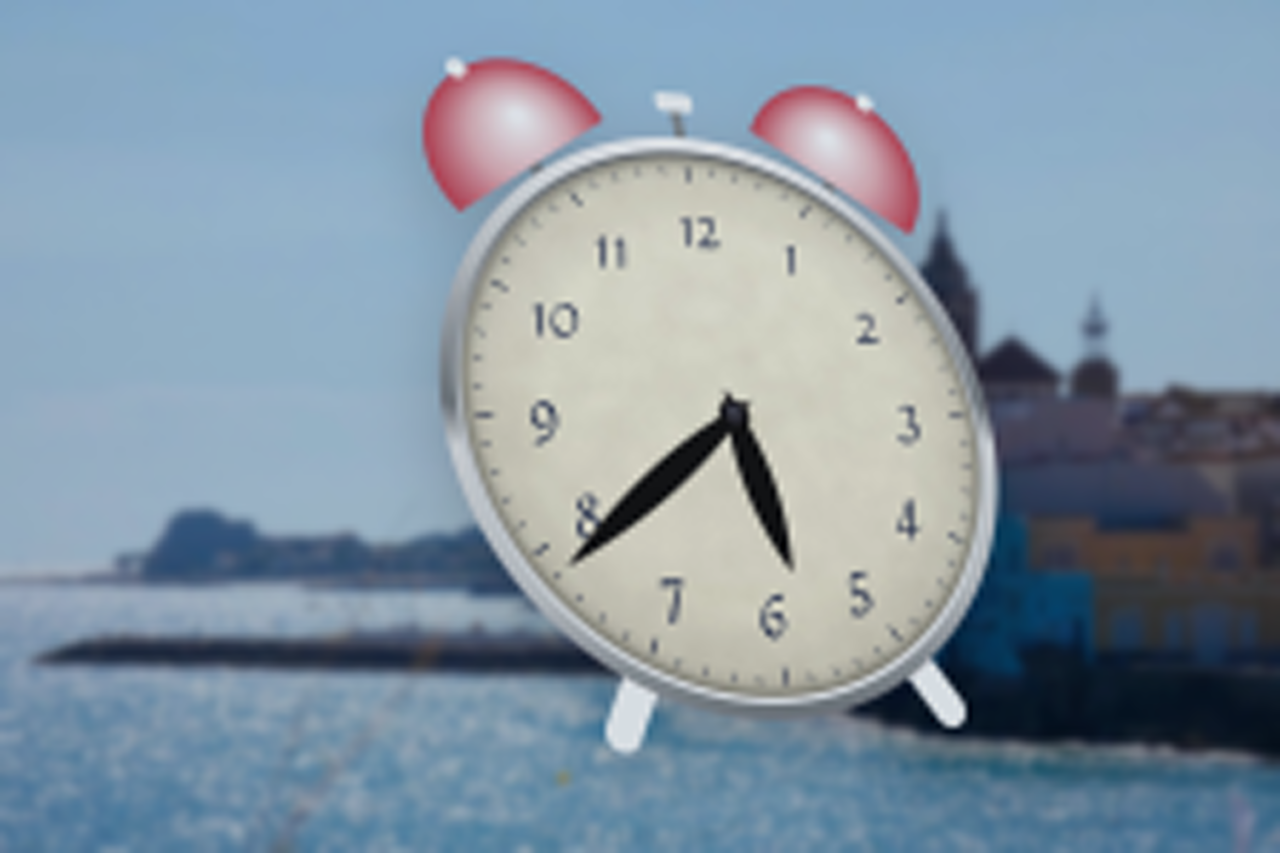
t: h=5 m=39
